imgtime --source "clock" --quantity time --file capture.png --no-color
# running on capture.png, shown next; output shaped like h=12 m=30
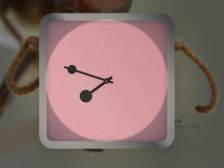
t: h=7 m=48
